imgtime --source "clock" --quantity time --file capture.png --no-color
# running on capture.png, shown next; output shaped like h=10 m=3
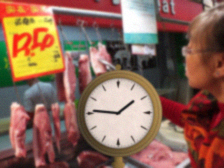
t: h=1 m=46
